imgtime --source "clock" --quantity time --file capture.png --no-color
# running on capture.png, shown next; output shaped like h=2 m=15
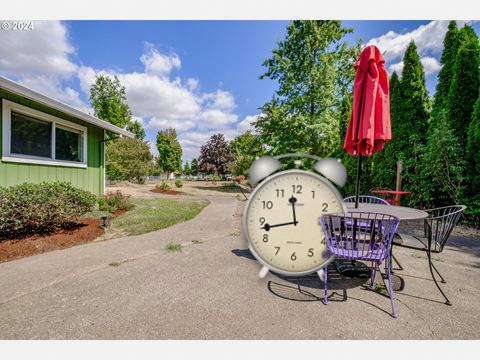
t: h=11 m=43
